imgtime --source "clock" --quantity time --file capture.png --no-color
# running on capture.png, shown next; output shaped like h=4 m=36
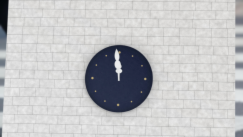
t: h=11 m=59
